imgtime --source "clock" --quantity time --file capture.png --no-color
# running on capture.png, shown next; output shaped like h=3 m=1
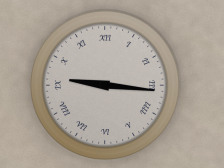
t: h=9 m=16
